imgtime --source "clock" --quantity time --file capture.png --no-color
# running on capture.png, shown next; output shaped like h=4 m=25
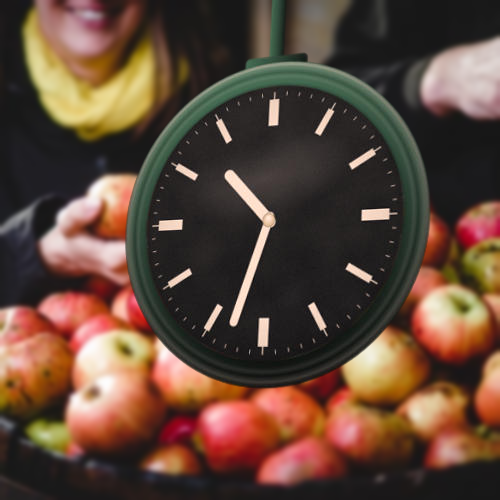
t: h=10 m=33
